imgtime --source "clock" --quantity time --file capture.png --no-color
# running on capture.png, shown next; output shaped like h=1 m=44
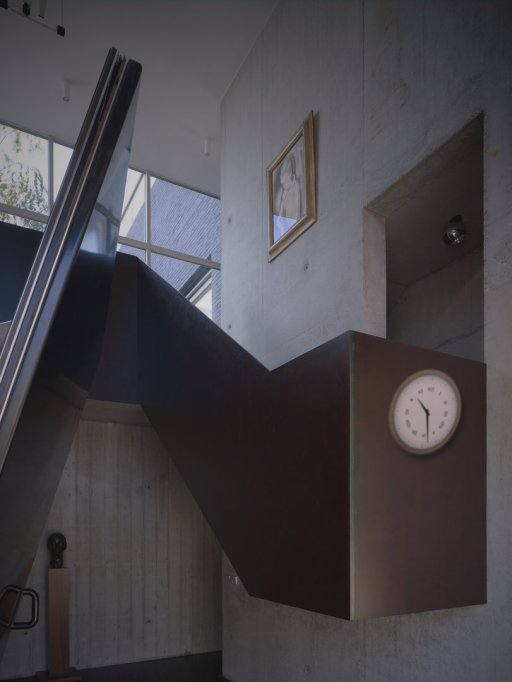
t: h=10 m=28
